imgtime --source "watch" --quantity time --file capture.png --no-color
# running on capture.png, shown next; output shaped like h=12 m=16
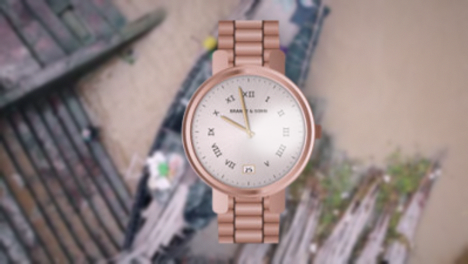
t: h=9 m=58
